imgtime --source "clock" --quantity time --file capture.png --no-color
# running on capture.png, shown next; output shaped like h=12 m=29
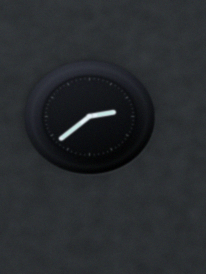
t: h=2 m=38
